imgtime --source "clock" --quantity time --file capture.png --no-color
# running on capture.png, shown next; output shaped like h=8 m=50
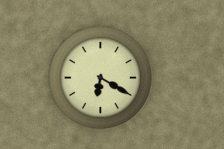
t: h=6 m=20
